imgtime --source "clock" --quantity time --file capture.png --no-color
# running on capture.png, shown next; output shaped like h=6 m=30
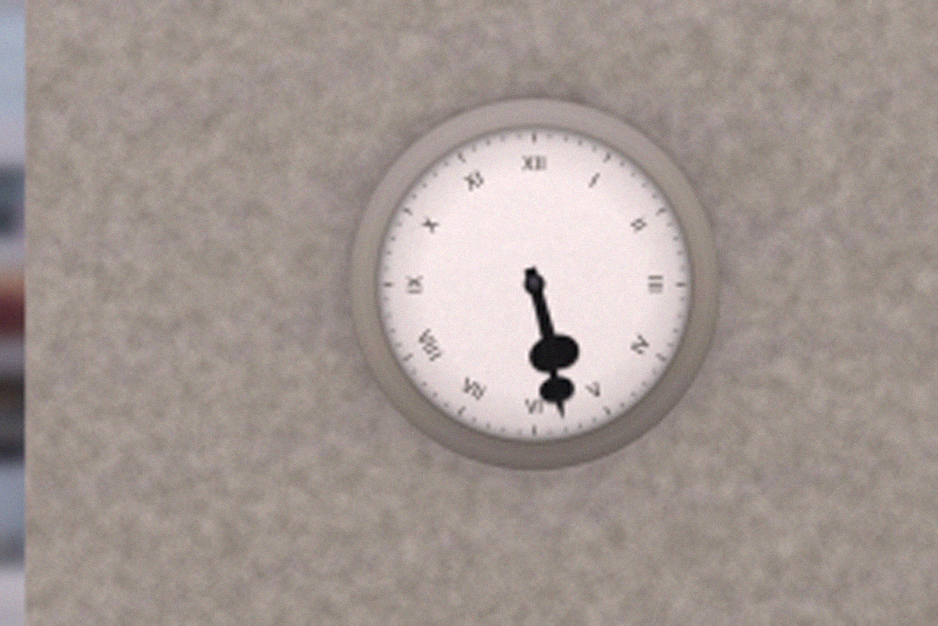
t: h=5 m=28
